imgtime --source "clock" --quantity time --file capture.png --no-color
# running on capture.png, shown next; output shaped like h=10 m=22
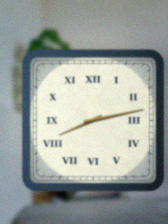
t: h=8 m=13
